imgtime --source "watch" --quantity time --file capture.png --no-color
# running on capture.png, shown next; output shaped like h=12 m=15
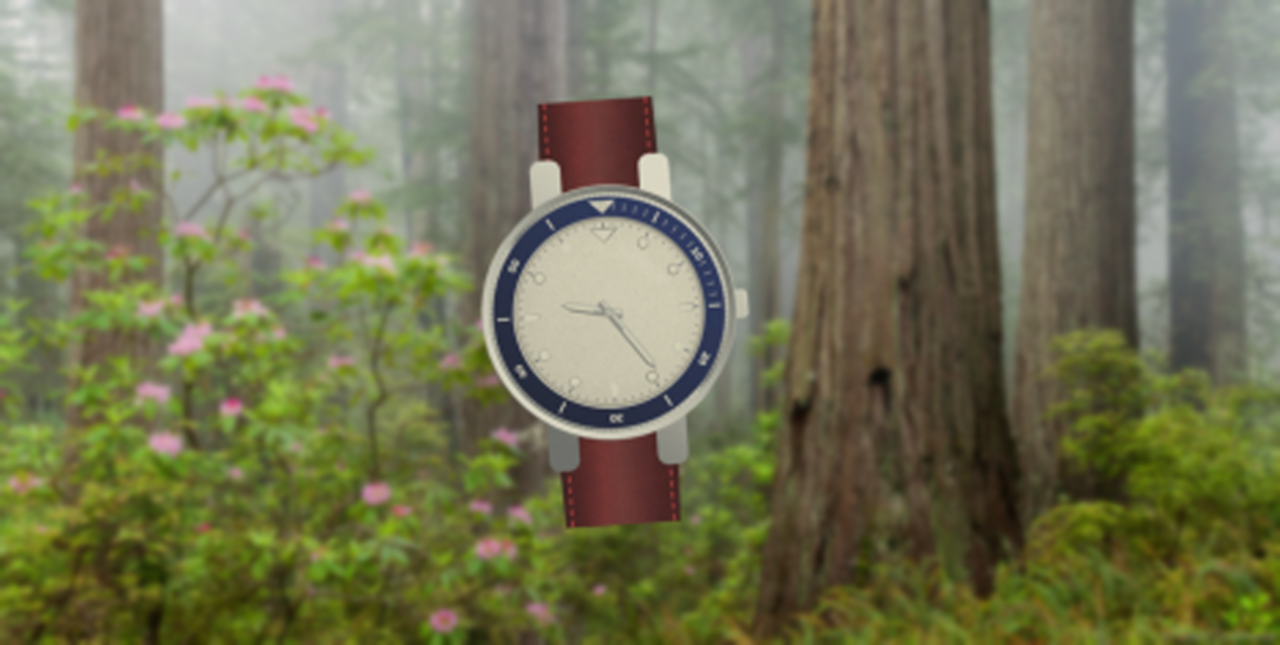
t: h=9 m=24
